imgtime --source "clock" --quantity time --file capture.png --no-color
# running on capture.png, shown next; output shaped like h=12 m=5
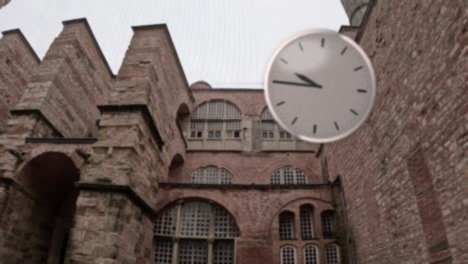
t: h=9 m=45
